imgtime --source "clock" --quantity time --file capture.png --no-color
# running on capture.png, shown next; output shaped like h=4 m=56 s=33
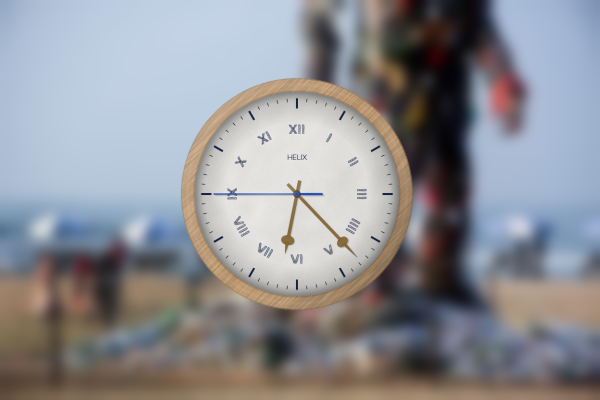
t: h=6 m=22 s=45
